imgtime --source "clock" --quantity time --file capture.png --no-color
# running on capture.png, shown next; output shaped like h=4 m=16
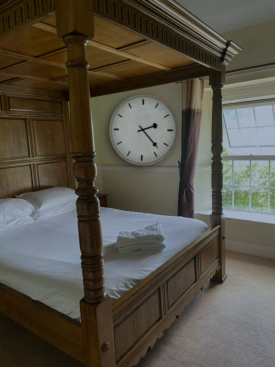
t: h=2 m=23
